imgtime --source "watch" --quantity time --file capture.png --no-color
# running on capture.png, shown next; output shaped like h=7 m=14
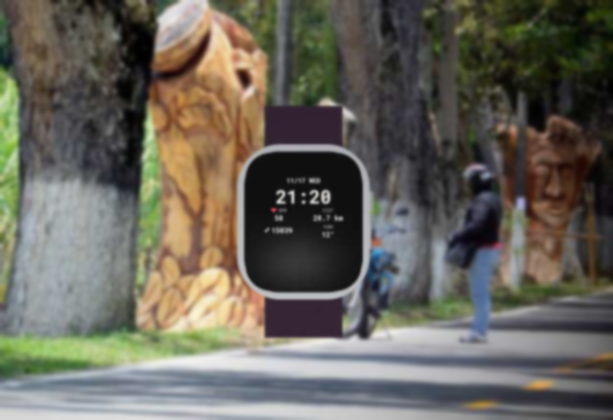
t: h=21 m=20
